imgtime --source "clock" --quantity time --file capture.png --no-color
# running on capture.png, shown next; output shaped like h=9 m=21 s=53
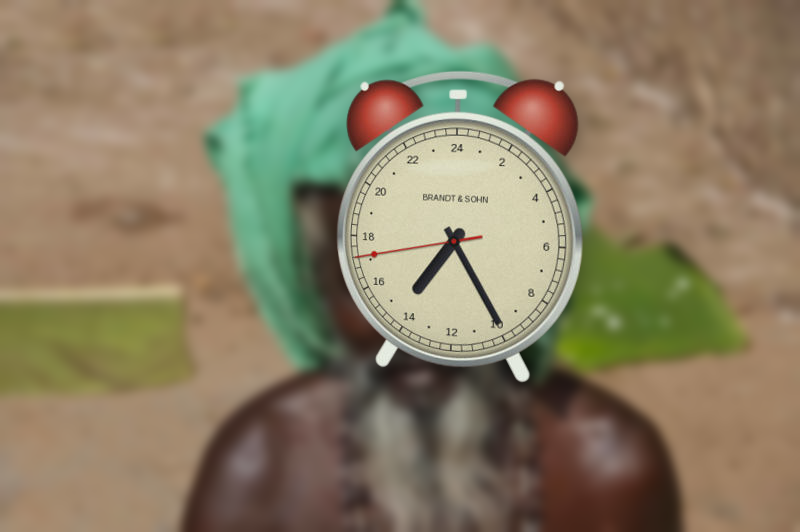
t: h=14 m=24 s=43
